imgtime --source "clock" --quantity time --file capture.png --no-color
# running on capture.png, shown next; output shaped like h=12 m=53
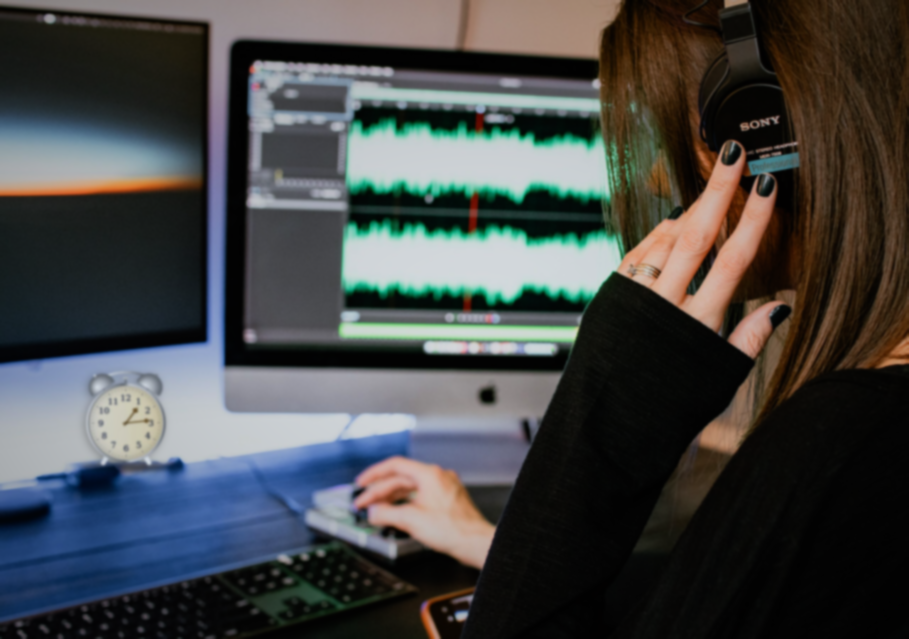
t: h=1 m=14
